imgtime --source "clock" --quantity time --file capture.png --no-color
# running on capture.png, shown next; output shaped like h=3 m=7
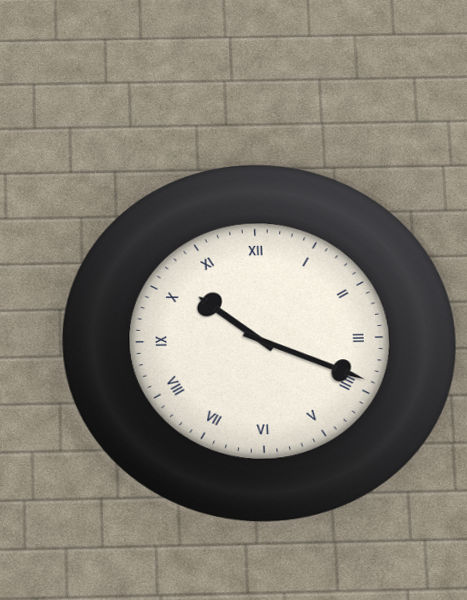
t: h=10 m=19
